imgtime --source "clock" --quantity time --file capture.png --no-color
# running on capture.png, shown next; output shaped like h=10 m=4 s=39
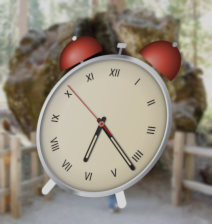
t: h=6 m=21 s=51
